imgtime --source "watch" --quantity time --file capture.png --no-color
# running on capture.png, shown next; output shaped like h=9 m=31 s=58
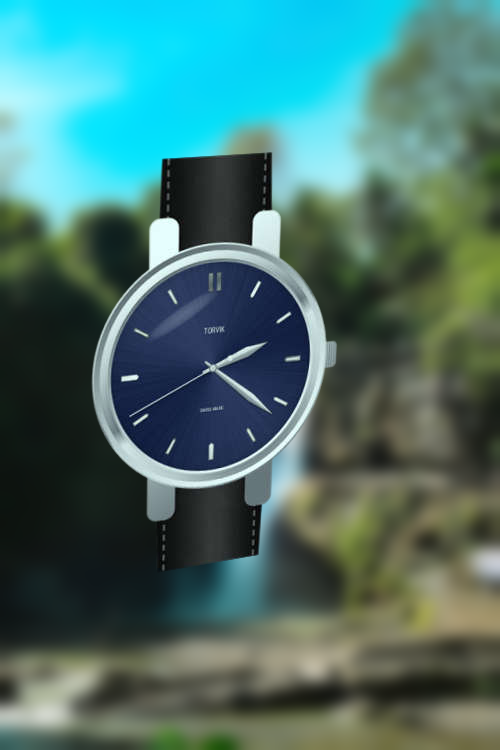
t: h=2 m=21 s=41
